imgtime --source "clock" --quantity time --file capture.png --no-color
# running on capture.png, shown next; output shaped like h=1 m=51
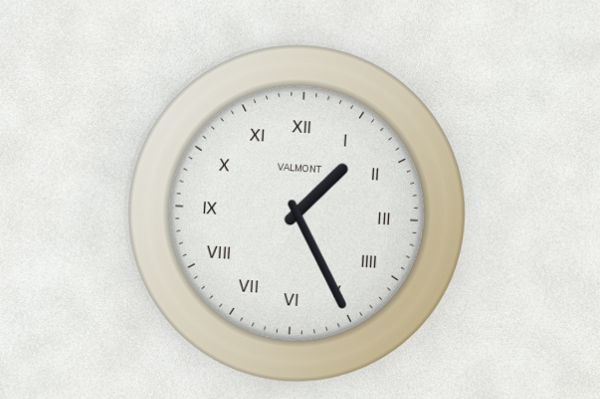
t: h=1 m=25
